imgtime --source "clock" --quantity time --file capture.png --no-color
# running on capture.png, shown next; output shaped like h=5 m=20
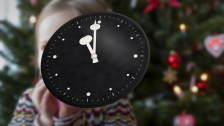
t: h=10 m=59
